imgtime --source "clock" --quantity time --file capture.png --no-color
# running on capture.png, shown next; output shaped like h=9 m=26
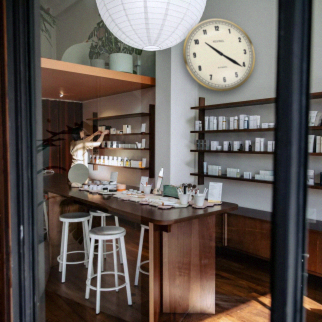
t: h=10 m=21
